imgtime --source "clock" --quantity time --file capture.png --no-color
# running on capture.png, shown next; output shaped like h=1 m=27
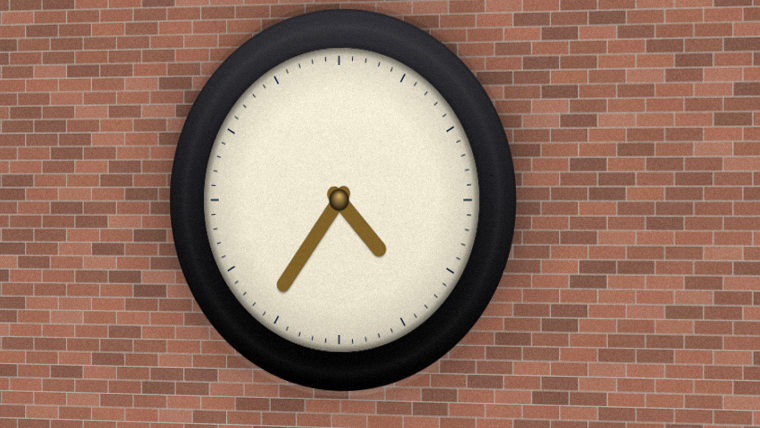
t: h=4 m=36
